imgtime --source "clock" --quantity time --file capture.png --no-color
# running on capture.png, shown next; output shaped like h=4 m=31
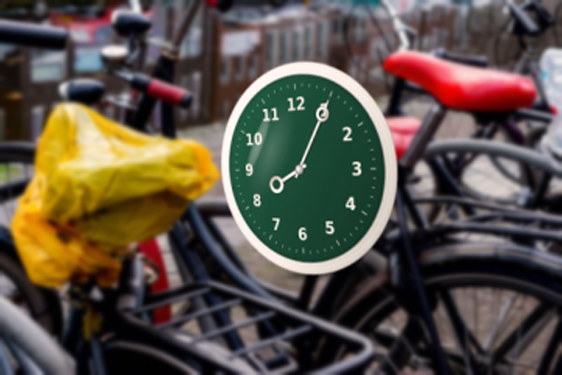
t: h=8 m=5
